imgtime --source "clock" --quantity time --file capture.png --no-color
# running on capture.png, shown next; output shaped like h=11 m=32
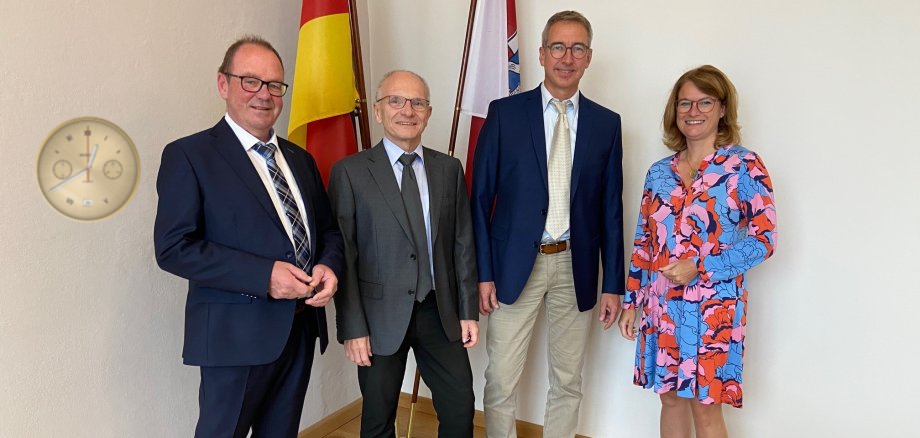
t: h=12 m=40
